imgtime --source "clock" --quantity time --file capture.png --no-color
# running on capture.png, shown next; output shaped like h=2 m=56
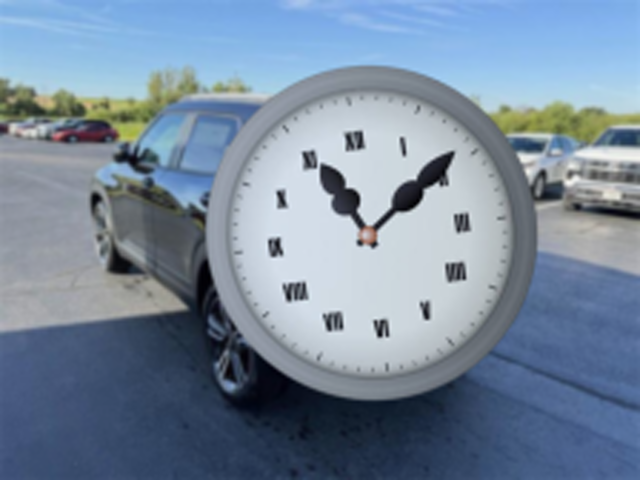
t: h=11 m=9
